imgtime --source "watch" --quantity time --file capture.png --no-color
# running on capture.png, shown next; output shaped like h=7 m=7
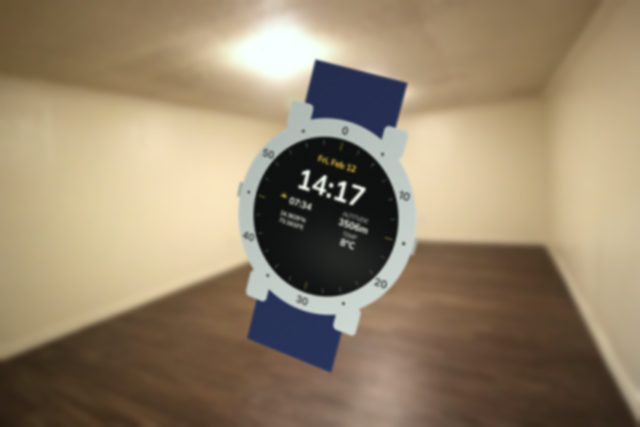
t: h=14 m=17
